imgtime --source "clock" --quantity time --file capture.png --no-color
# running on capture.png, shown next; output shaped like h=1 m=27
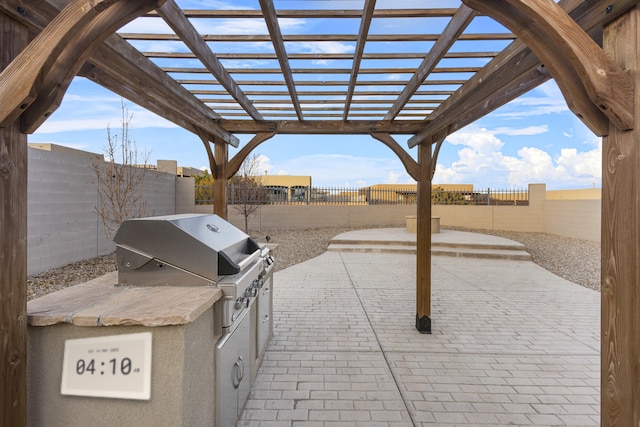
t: h=4 m=10
